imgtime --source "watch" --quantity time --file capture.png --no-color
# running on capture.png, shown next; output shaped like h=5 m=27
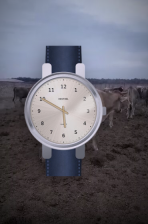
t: h=5 m=50
